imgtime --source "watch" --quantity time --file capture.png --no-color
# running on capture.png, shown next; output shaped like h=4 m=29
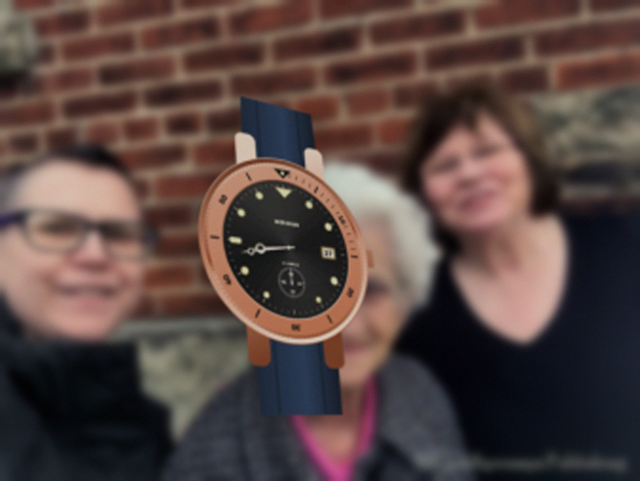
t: h=8 m=43
